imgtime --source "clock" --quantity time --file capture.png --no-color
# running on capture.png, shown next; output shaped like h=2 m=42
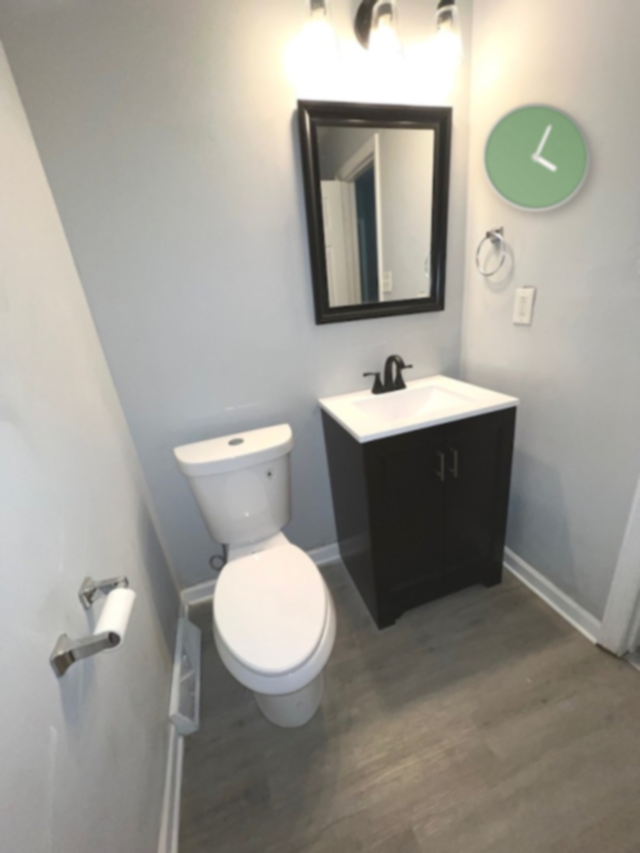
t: h=4 m=4
